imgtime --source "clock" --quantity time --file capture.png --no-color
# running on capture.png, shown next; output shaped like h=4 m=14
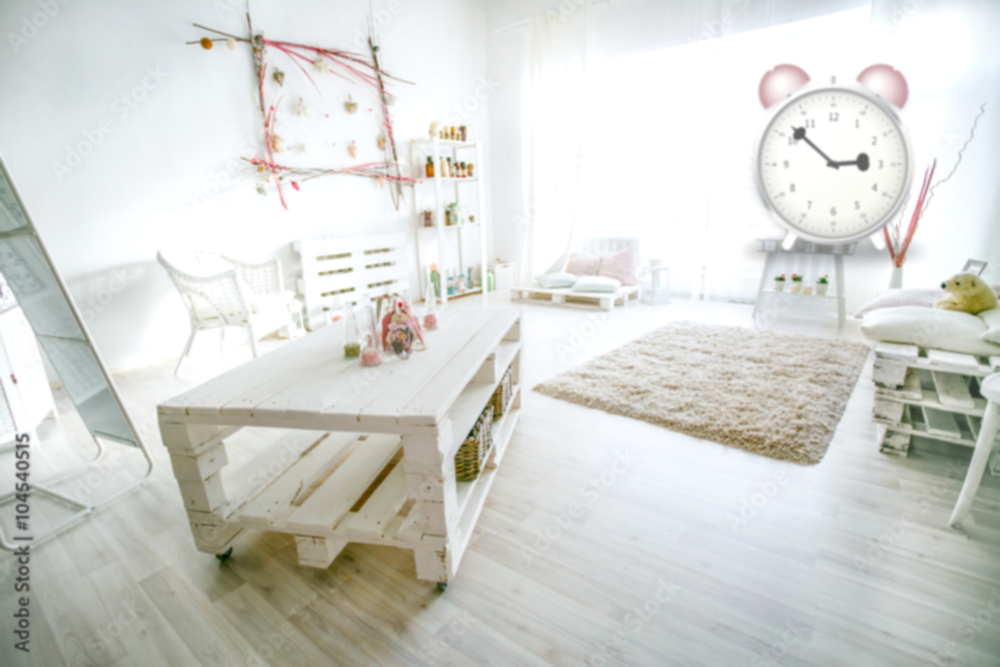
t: h=2 m=52
